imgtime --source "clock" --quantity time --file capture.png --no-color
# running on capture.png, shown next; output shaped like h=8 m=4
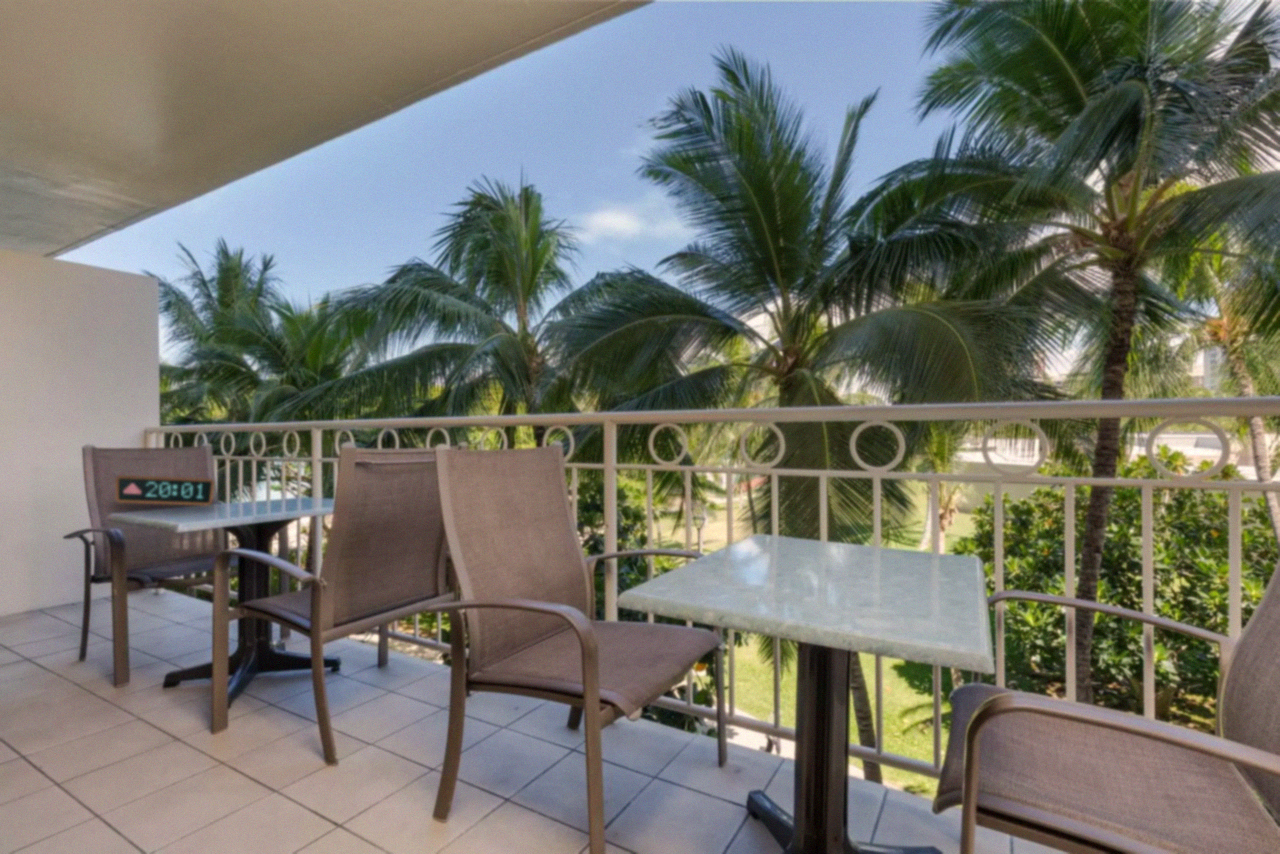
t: h=20 m=1
